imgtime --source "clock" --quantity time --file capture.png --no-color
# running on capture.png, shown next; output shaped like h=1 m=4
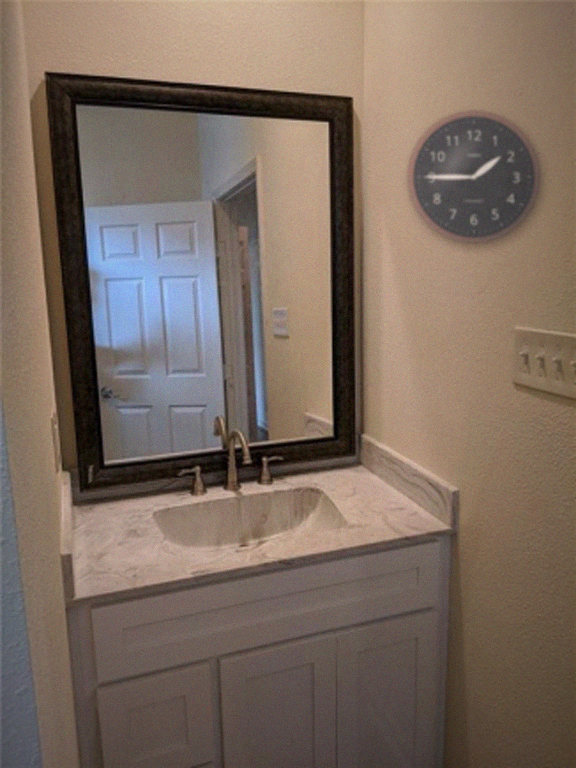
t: h=1 m=45
